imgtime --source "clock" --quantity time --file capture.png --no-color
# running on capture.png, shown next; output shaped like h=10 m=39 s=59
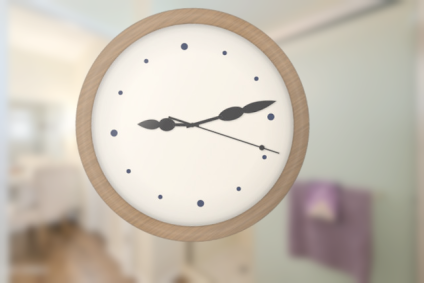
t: h=9 m=13 s=19
